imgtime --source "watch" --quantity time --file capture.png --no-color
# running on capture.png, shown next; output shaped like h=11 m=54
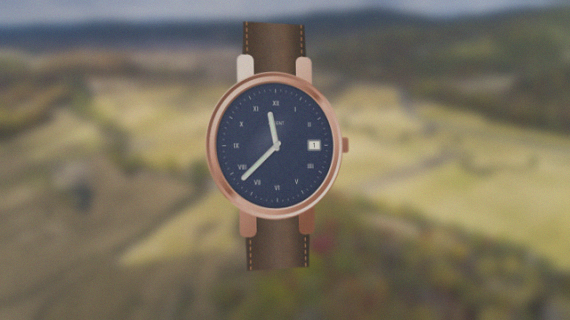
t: h=11 m=38
